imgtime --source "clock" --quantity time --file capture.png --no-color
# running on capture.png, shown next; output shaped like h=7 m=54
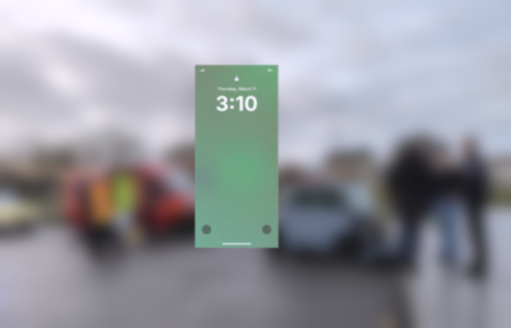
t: h=3 m=10
